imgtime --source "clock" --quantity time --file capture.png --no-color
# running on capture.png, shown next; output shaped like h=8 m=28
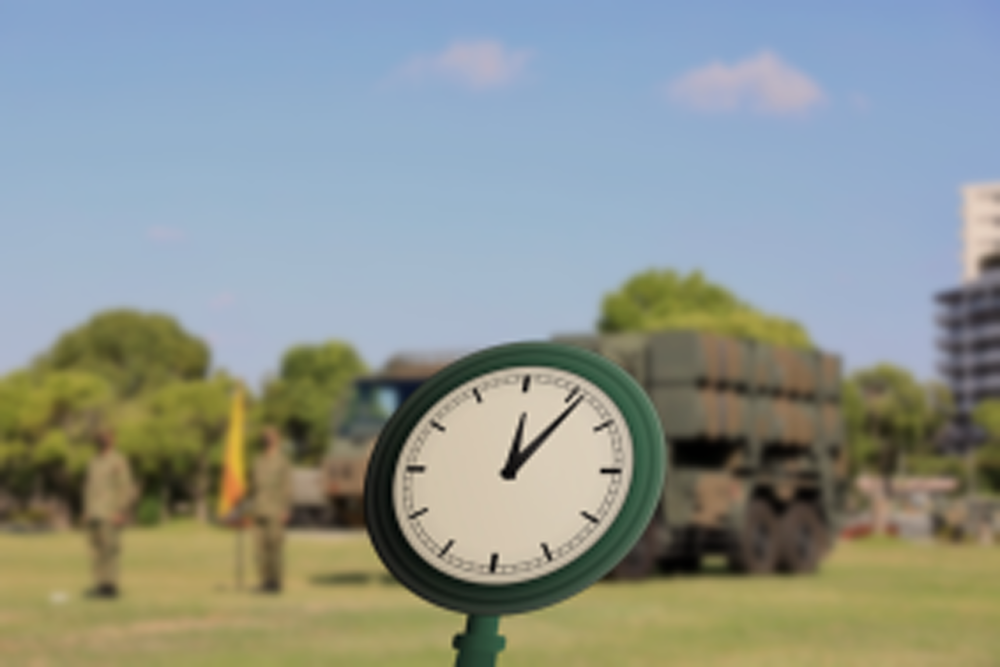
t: h=12 m=6
